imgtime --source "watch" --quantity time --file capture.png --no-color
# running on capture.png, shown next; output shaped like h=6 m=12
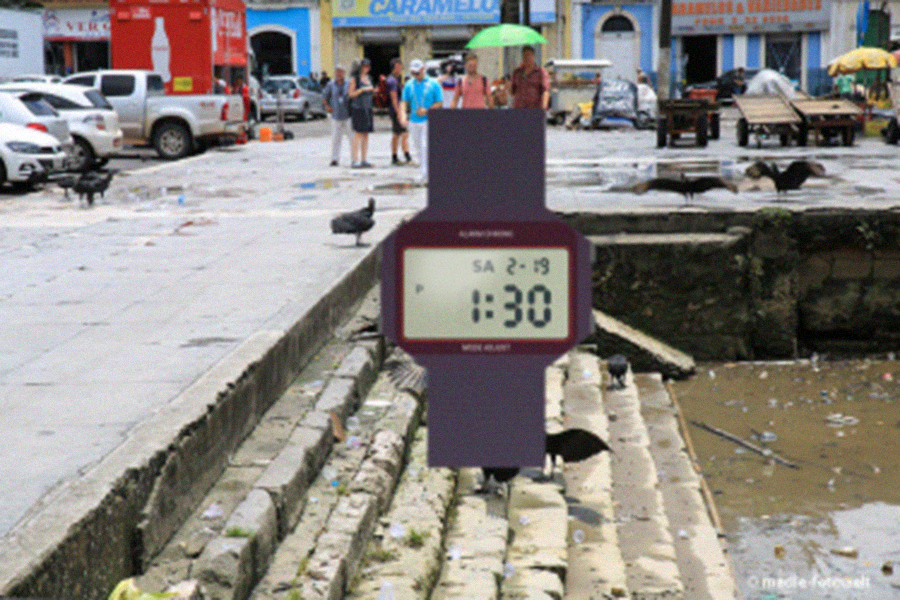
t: h=1 m=30
